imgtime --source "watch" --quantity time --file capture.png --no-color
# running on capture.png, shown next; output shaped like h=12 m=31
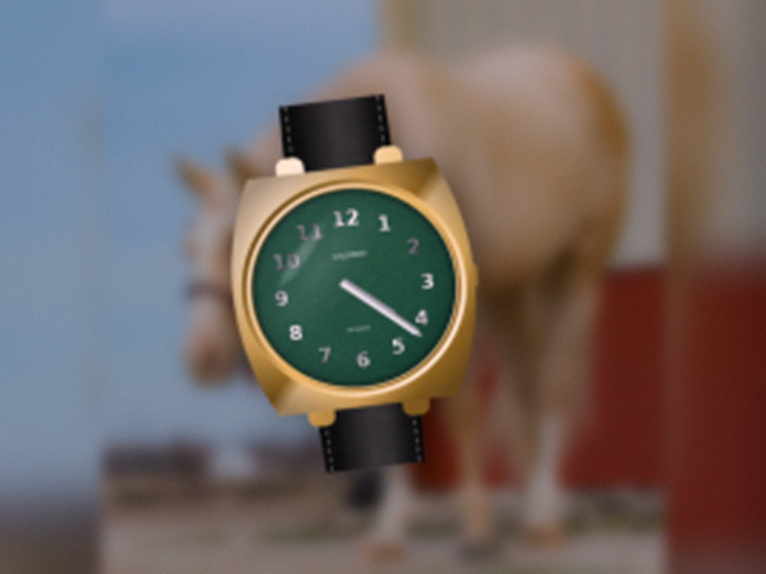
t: h=4 m=22
